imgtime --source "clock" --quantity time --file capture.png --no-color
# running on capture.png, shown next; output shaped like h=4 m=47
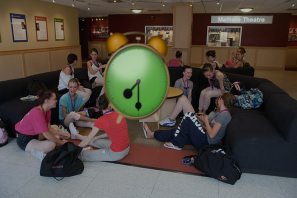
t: h=7 m=30
